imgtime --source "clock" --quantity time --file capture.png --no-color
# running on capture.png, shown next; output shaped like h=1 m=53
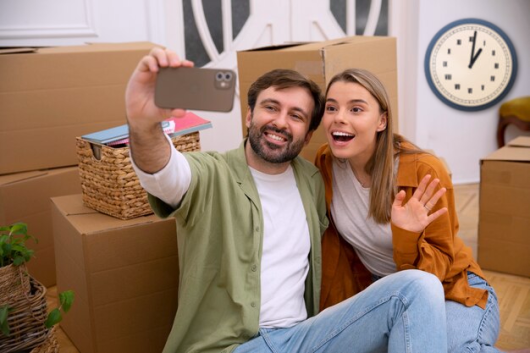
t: h=1 m=1
